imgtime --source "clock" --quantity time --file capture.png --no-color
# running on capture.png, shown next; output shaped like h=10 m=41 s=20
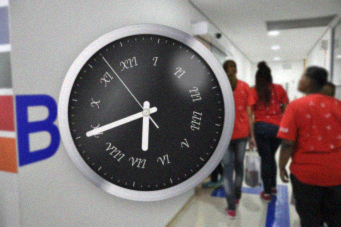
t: h=6 m=44 s=57
